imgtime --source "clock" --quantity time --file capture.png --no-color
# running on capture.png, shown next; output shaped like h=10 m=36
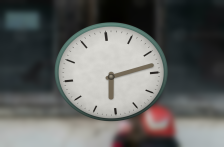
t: h=6 m=13
